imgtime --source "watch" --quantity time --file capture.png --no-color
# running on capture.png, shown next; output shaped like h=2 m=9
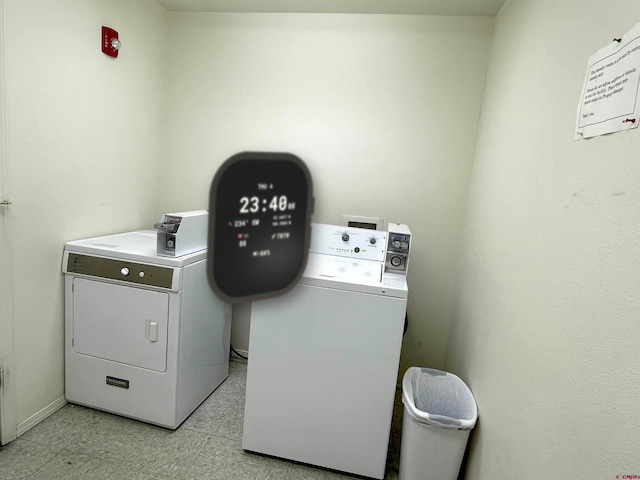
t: h=23 m=40
